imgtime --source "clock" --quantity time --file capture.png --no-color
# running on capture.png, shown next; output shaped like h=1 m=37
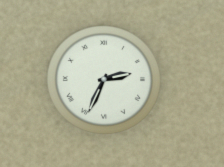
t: h=2 m=34
